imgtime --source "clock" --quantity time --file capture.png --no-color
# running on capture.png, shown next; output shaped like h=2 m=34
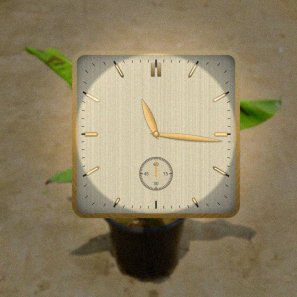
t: h=11 m=16
